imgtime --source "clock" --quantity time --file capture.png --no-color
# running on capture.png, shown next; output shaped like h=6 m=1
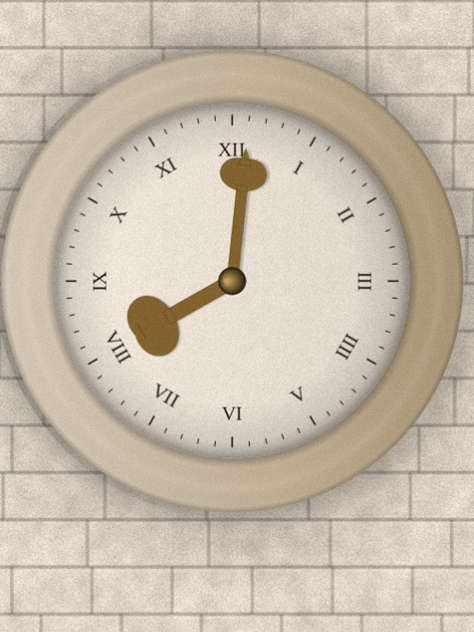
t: h=8 m=1
